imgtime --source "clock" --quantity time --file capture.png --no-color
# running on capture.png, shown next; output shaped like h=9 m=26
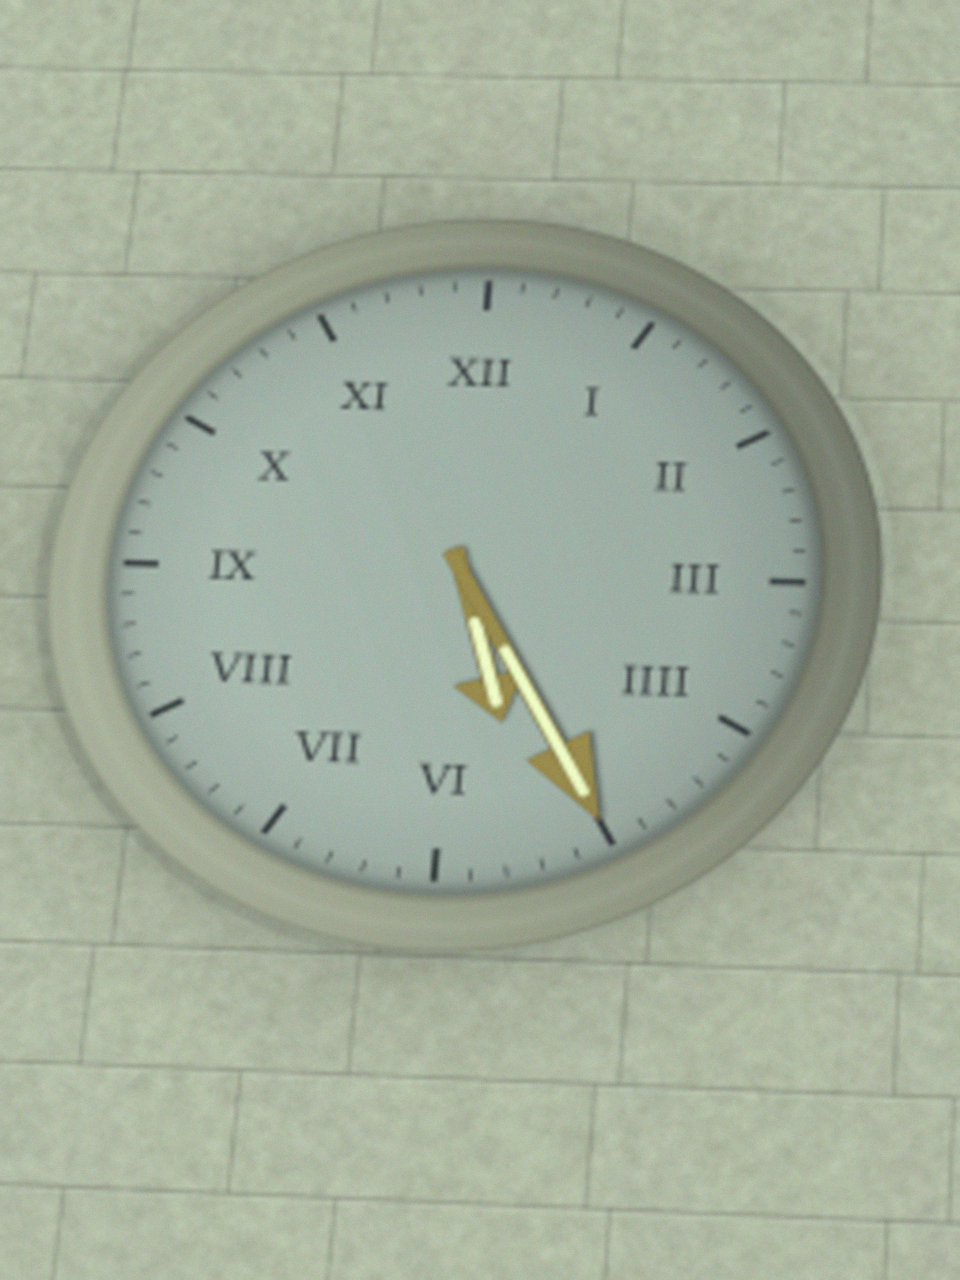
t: h=5 m=25
